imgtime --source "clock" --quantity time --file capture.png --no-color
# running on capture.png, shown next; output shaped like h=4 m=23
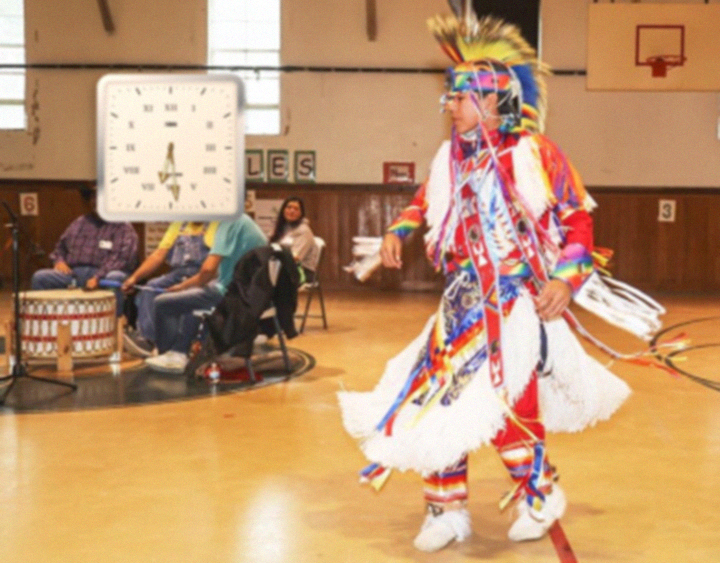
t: h=6 m=29
